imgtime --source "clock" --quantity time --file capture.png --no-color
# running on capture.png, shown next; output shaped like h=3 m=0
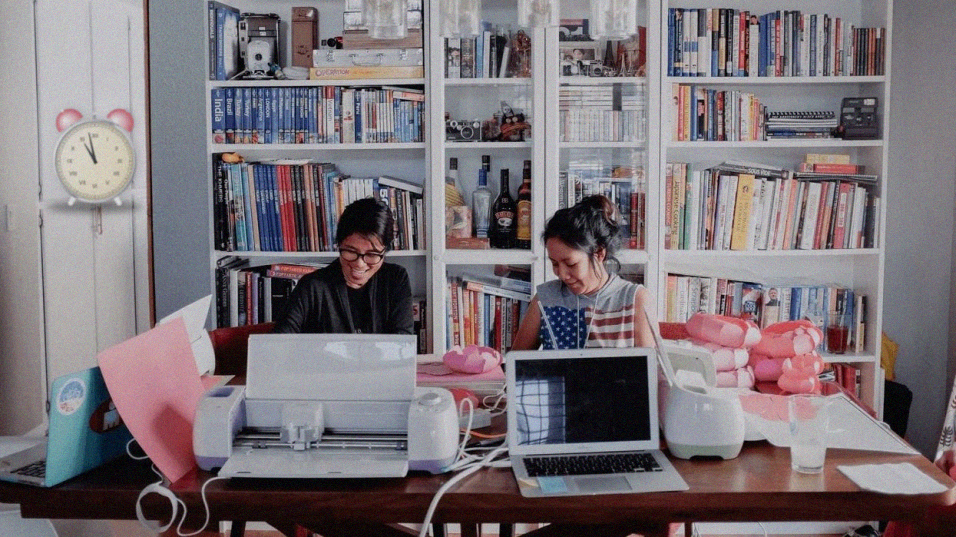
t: h=10 m=58
